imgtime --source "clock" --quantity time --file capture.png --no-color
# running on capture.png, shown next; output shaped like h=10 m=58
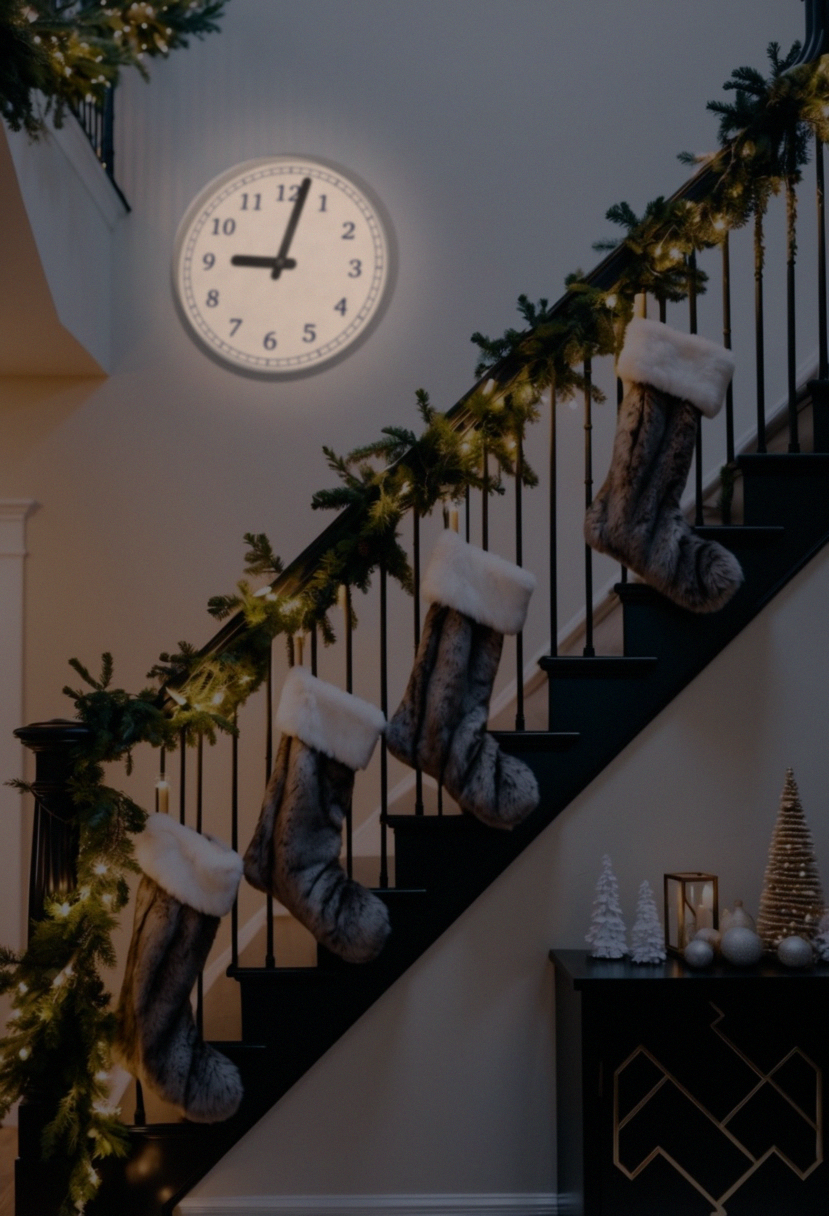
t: h=9 m=2
